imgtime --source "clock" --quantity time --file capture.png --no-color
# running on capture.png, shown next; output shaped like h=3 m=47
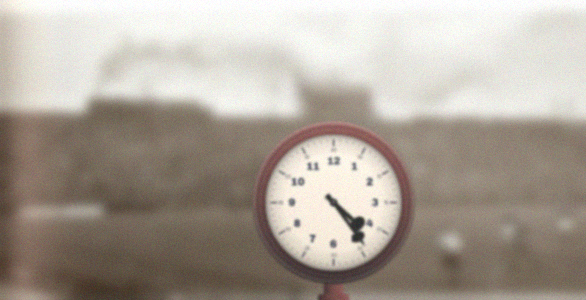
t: h=4 m=24
